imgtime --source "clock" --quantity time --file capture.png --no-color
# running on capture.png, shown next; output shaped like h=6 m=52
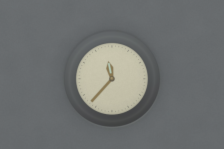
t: h=11 m=37
